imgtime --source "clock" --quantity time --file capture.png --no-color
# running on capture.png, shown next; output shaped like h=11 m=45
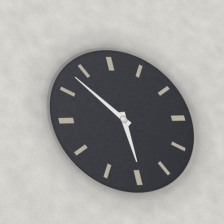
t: h=5 m=53
